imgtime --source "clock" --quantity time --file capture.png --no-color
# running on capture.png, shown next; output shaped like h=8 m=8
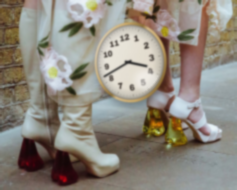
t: h=3 m=42
